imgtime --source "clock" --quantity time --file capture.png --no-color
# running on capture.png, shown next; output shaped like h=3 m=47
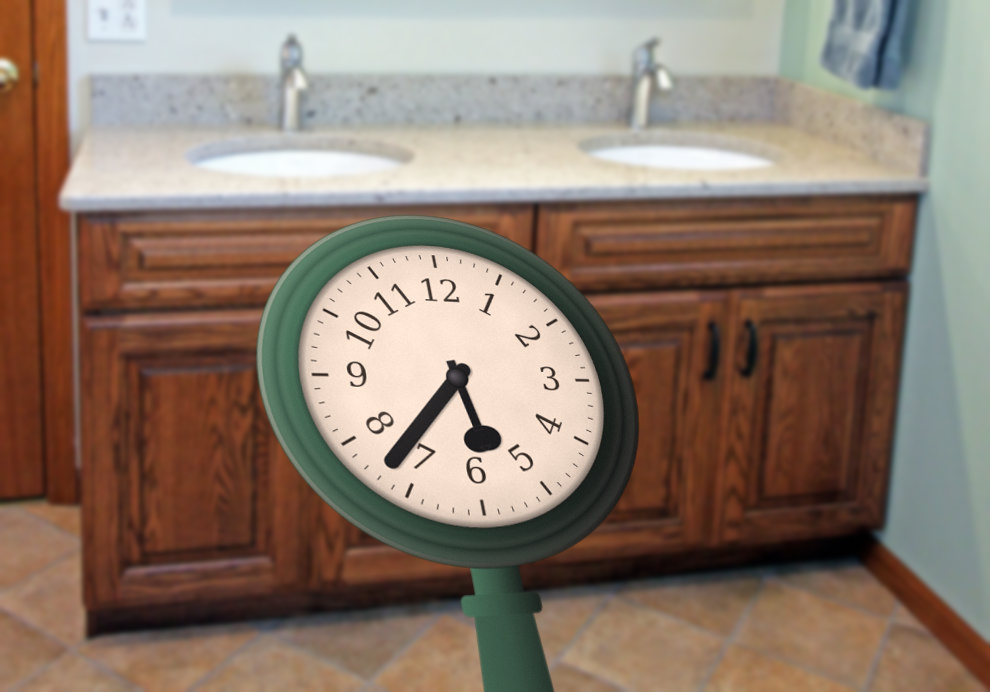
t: h=5 m=37
